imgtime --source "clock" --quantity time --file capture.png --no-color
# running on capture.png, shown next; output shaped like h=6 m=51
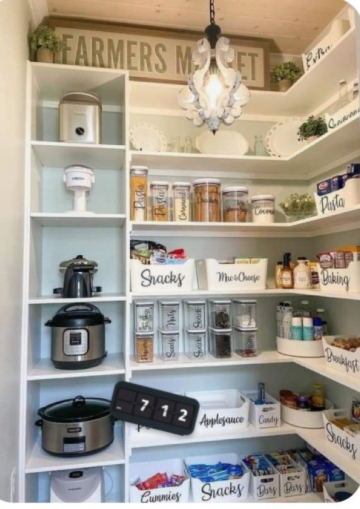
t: h=7 m=12
